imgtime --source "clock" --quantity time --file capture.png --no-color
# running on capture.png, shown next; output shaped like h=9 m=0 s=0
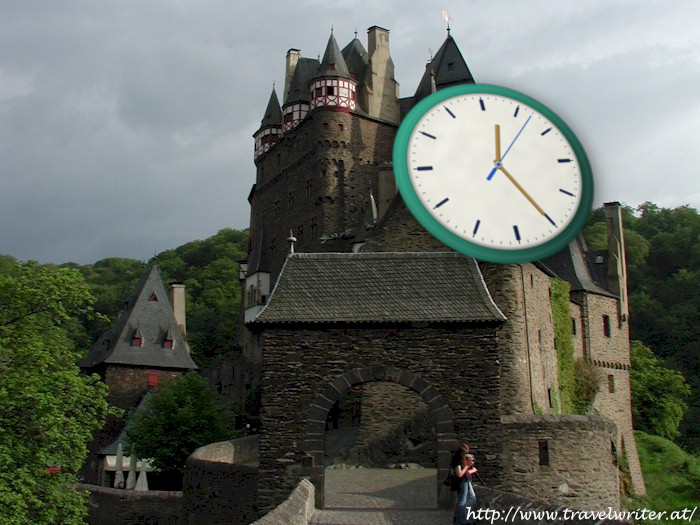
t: h=12 m=25 s=7
